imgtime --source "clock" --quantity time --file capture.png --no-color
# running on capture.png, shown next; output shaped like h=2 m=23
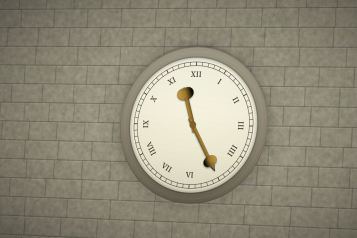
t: h=11 m=25
